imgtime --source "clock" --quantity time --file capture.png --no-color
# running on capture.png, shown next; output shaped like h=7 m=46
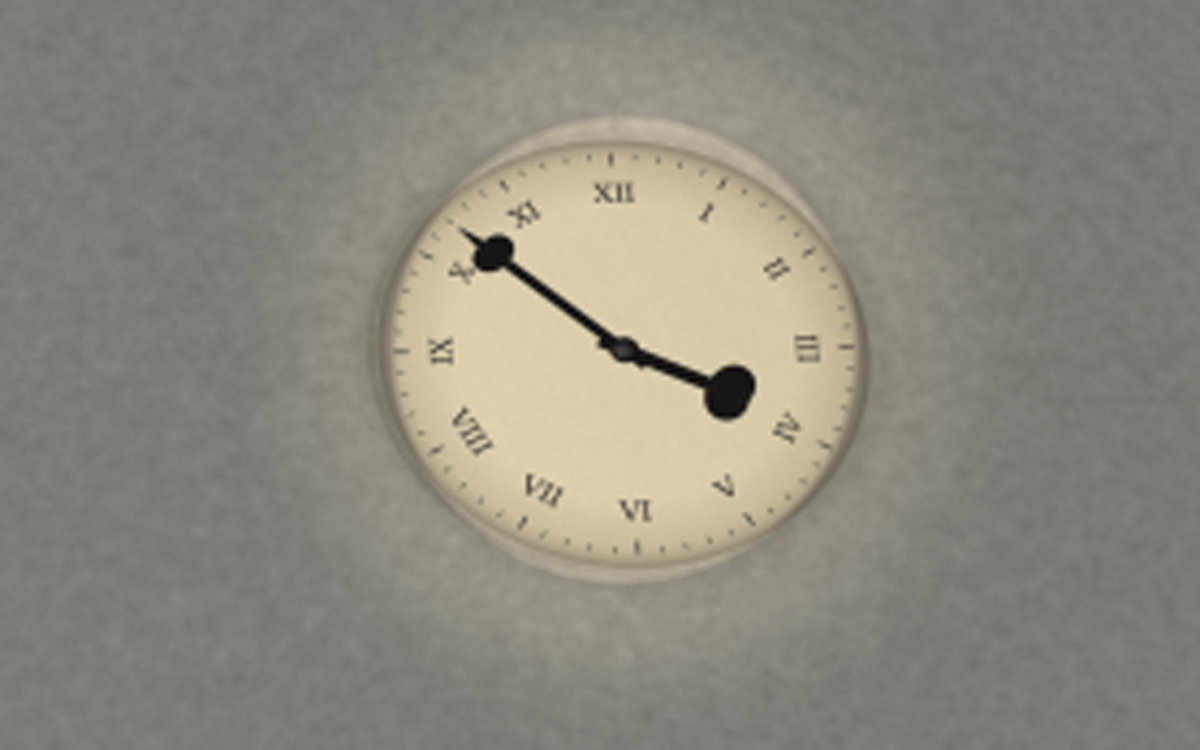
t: h=3 m=52
